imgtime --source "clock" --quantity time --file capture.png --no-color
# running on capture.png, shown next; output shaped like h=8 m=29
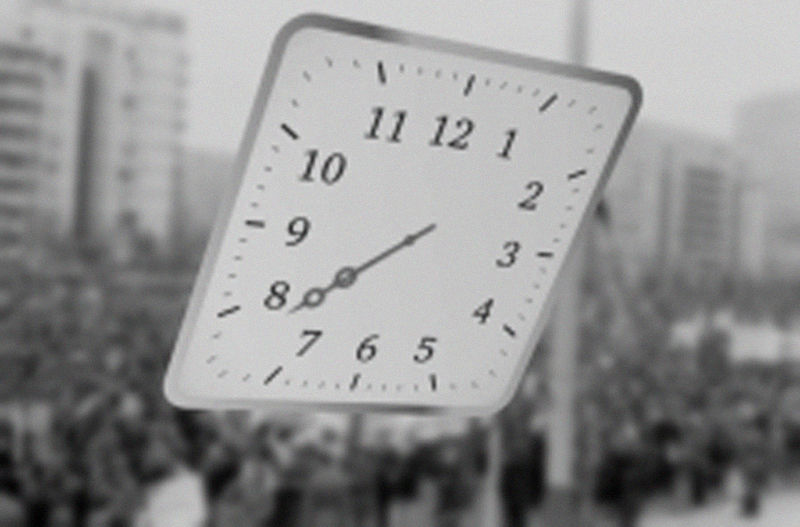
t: h=7 m=38
